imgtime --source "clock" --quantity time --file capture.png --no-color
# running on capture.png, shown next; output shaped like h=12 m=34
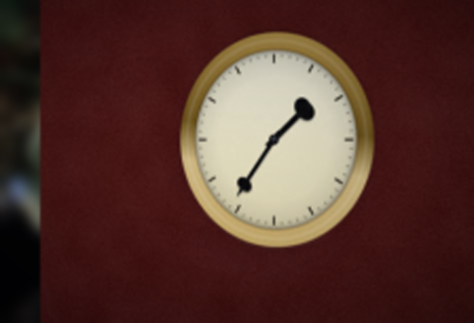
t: h=1 m=36
